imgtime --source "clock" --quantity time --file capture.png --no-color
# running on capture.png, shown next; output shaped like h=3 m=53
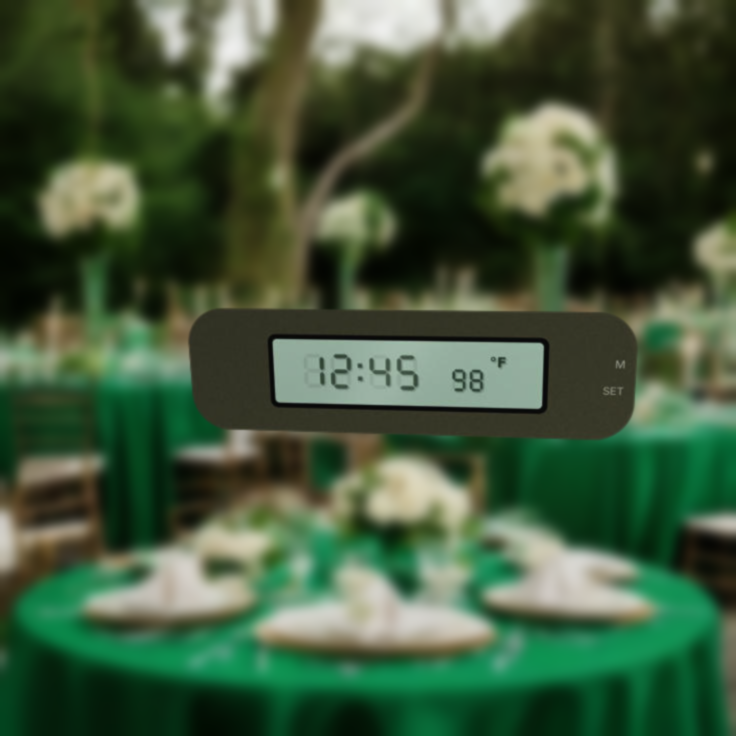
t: h=12 m=45
